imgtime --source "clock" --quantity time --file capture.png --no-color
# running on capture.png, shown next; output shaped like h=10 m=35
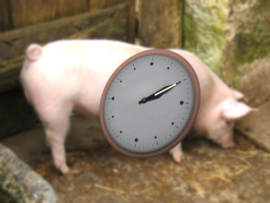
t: h=2 m=10
